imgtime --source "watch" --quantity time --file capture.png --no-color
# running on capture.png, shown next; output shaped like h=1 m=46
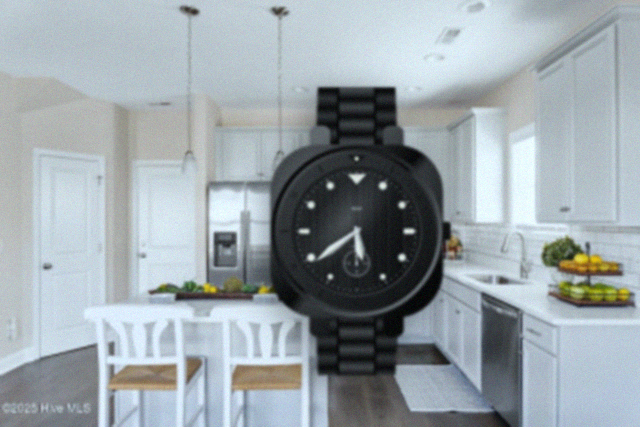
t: h=5 m=39
